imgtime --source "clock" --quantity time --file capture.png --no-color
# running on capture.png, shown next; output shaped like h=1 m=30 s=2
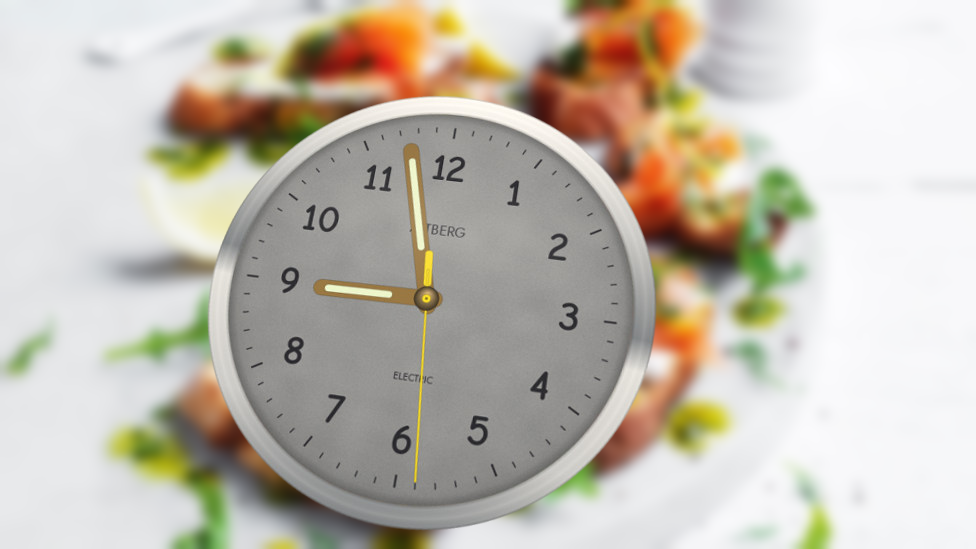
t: h=8 m=57 s=29
